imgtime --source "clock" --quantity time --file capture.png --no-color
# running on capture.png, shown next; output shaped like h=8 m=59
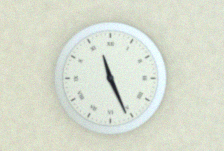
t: h=11 m=26
